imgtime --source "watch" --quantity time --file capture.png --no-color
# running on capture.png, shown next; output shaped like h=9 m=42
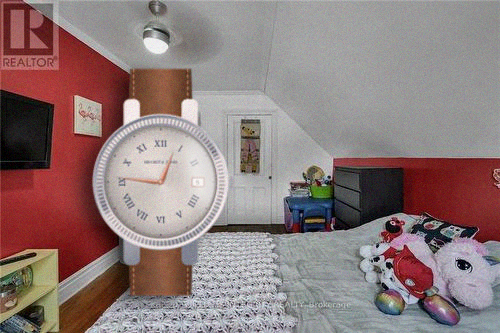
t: h=12 m=46
